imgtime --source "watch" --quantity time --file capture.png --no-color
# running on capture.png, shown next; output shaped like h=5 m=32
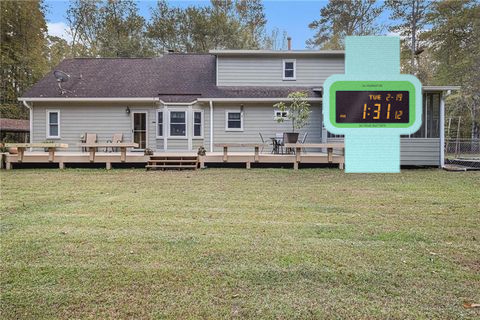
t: h=1 m=31
